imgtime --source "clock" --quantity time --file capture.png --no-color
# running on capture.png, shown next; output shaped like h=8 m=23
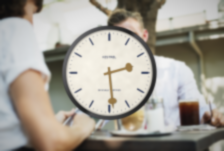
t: h=2 m=29
